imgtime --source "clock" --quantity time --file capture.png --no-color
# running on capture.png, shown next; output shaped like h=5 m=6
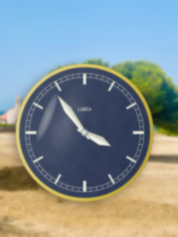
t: h=3 m=54
